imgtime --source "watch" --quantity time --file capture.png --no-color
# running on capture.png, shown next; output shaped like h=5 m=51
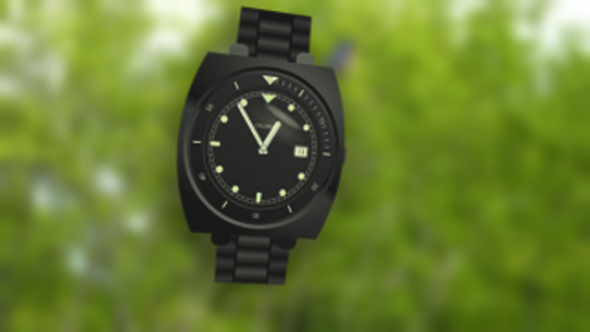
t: h=12 m=54
